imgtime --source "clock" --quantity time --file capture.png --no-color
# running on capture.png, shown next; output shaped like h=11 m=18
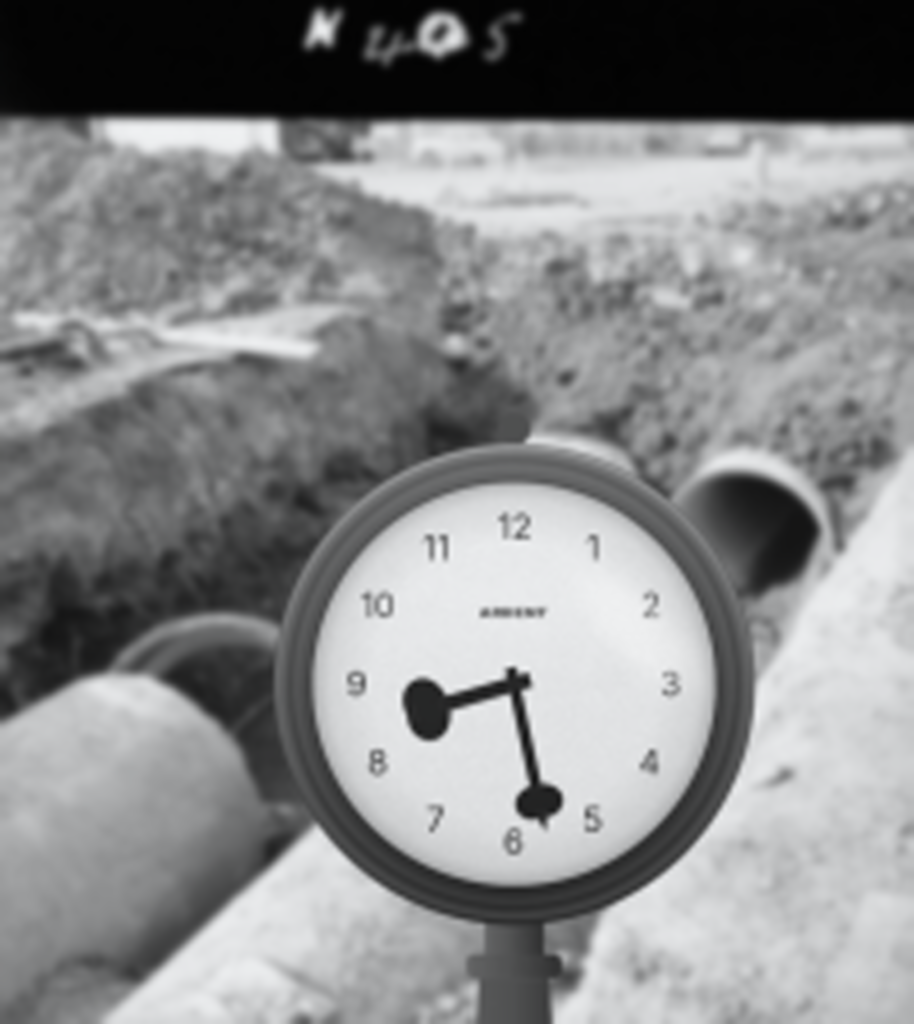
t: h=8 m=28
